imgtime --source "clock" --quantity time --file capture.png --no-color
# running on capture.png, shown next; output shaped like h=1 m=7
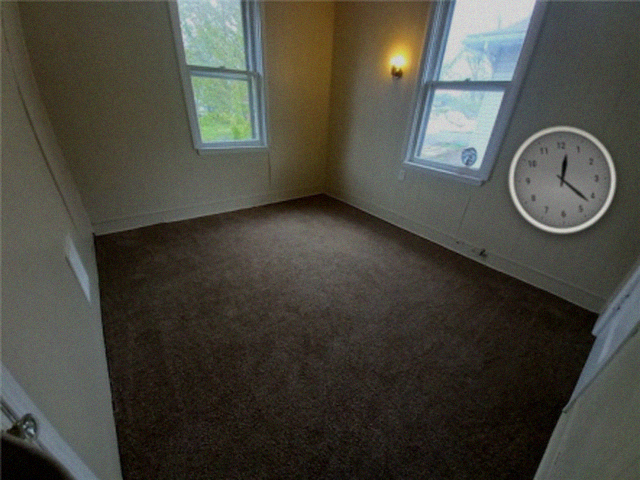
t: h=12 m=22
